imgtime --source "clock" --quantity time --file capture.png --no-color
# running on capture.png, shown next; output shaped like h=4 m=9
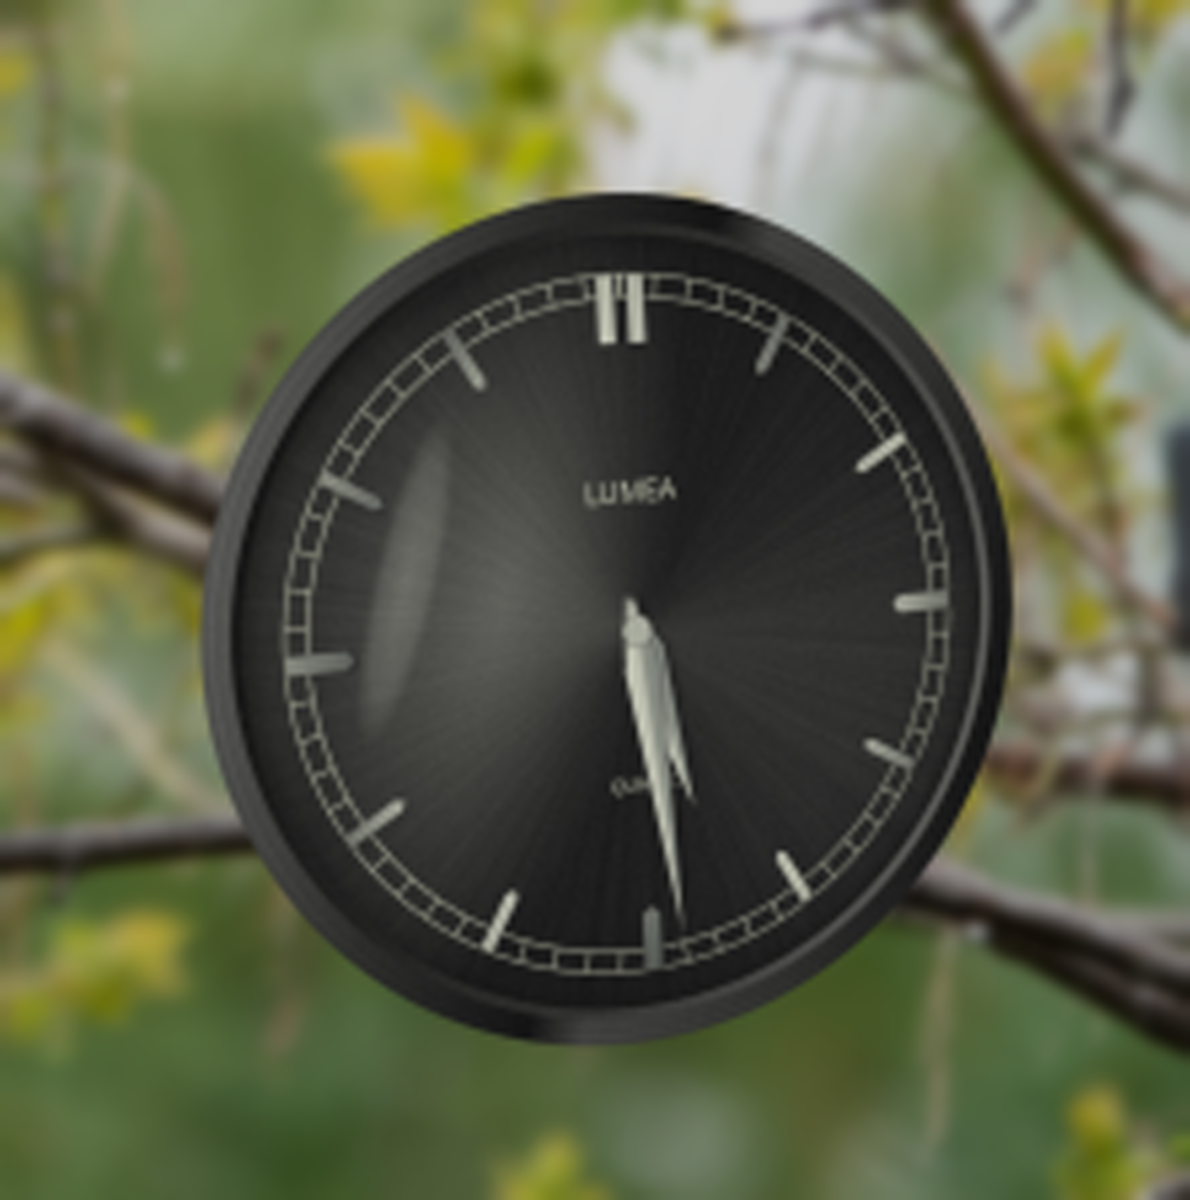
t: h=5 m=29
